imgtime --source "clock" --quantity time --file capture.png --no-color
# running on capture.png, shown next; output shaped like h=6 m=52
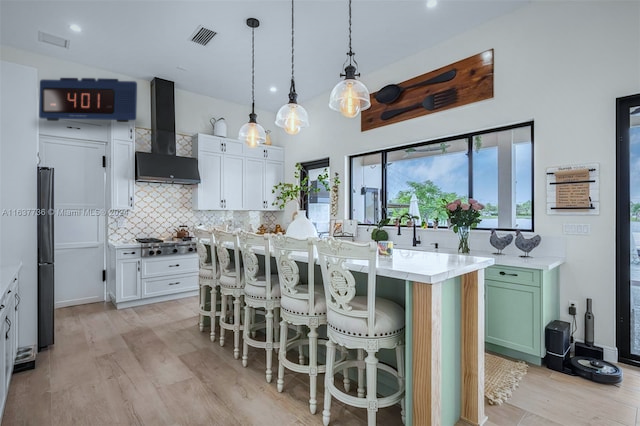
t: h=4 m=1
